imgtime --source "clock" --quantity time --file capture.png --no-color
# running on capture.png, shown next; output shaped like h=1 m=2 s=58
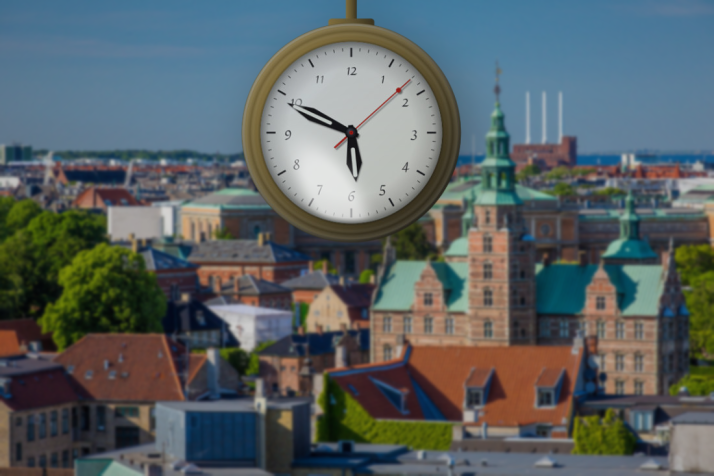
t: h=5 m=49 s=8
